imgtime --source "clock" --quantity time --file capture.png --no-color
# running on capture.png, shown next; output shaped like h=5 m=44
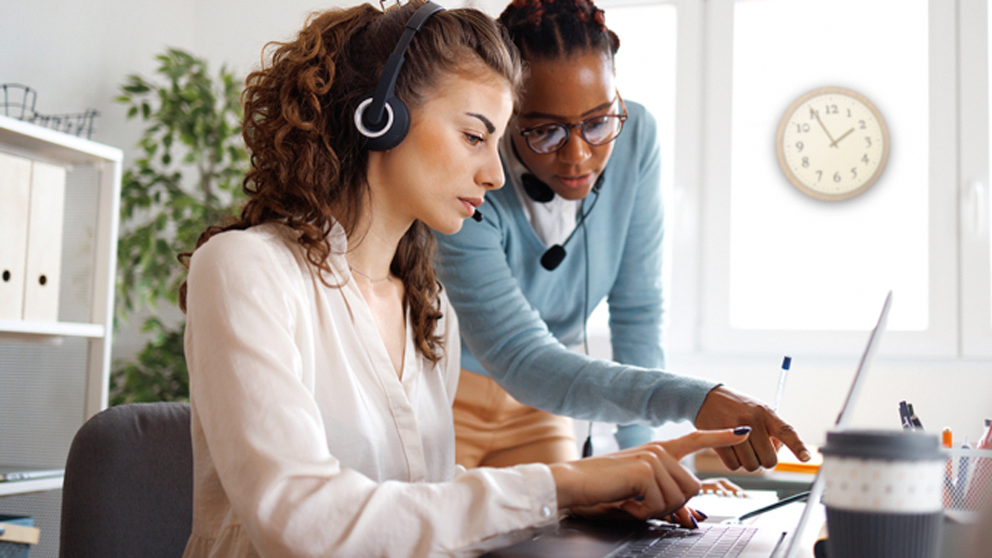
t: h=1 m=55
